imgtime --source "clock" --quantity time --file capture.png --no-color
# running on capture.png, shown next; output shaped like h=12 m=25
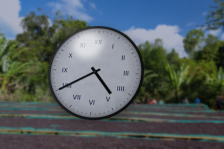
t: h=4 m=40
